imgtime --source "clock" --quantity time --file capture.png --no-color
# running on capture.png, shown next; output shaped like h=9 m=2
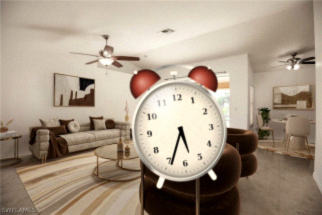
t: h=5 m=34
